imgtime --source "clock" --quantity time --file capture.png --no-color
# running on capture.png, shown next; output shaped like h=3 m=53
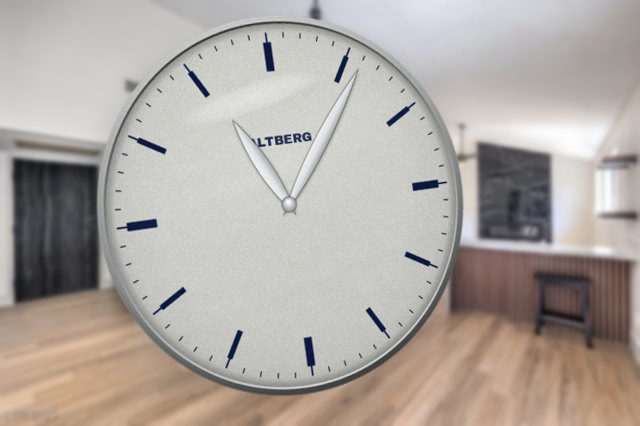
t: h=11 m=6
